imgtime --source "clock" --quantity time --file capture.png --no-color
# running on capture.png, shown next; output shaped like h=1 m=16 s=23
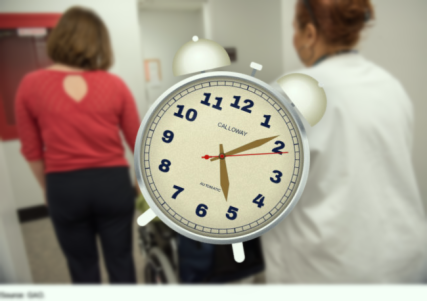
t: h=5 m=8 s=11
